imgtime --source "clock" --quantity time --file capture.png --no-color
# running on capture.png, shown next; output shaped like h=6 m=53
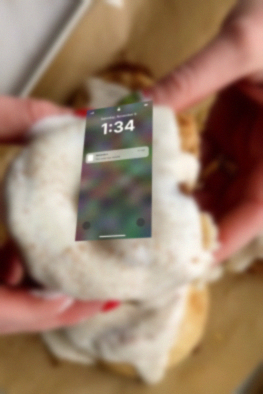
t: h=1 m=34
